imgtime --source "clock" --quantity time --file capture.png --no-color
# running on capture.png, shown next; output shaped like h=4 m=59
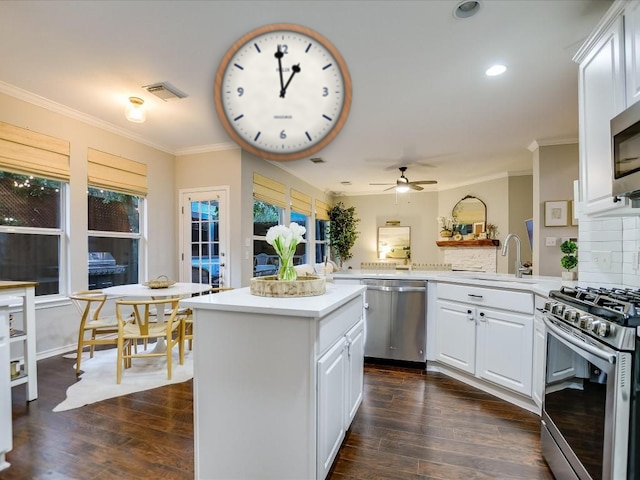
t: h=12 m=59
